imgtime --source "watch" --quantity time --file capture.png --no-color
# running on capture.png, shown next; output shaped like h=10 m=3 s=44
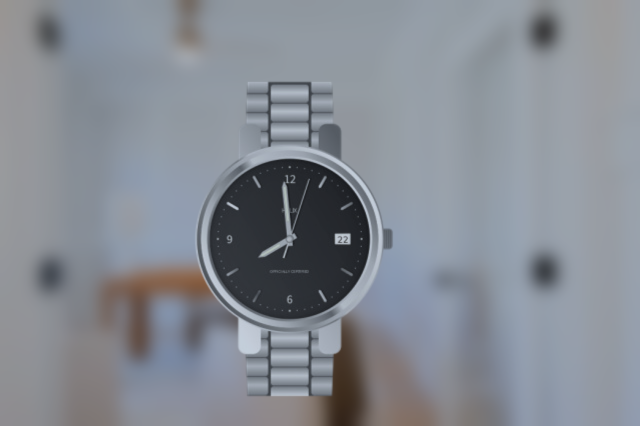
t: h=7 m=59 s=3
